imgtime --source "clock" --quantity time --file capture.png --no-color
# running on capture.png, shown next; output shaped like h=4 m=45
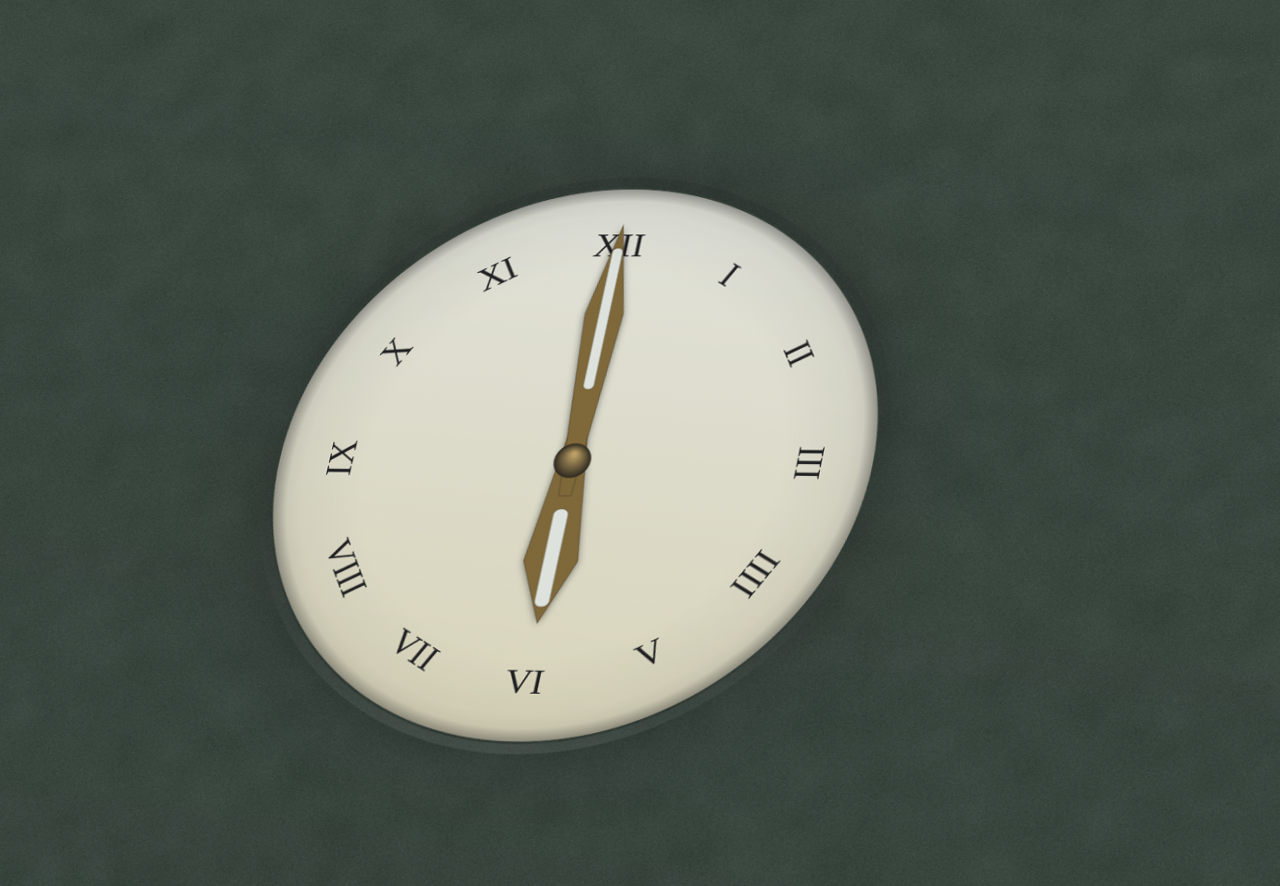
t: h=6 m=0
